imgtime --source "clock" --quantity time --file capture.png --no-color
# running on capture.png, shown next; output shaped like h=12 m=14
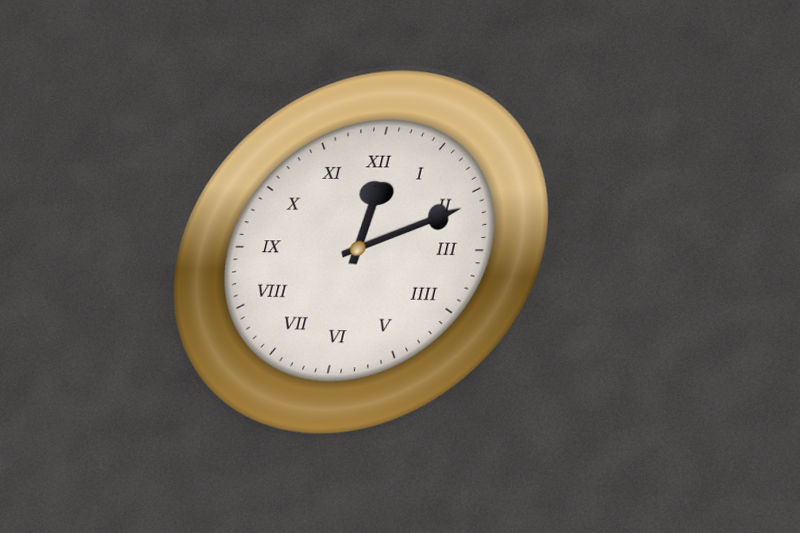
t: h=12 m=11
